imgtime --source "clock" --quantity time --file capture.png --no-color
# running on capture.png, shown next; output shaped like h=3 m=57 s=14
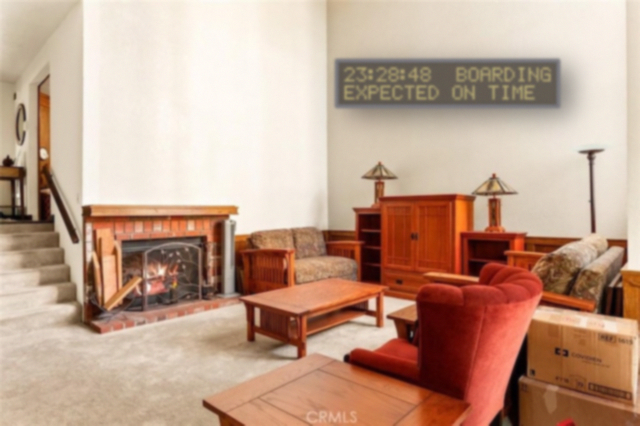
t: h=23 m=28 s=48
